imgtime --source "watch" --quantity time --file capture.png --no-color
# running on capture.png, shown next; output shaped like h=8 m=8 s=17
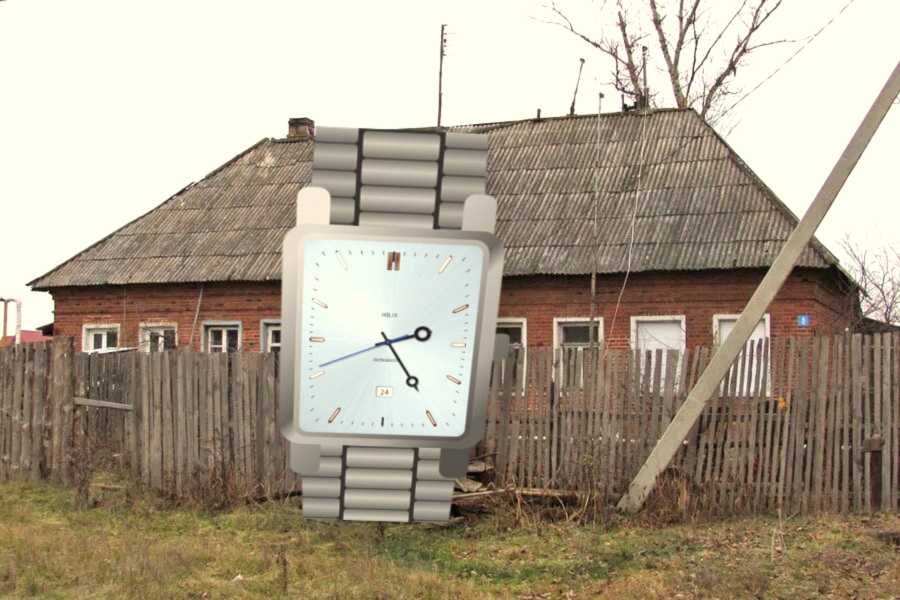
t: h=2 m=24 s=41
